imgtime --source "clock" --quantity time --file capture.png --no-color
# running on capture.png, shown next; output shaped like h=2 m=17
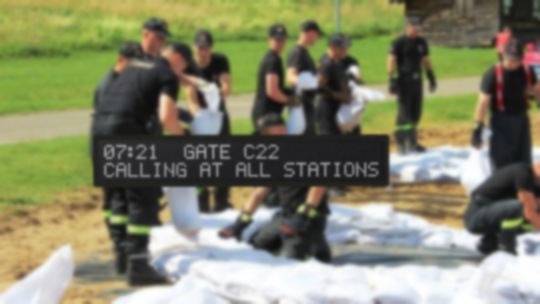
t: h=7 m=21
